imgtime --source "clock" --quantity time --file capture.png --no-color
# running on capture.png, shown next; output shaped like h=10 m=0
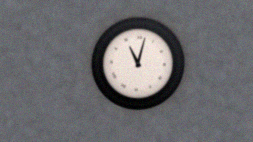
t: h=11 m=2
